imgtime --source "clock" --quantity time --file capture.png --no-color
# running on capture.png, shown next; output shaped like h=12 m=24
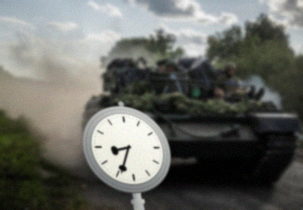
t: h=8 m=34
